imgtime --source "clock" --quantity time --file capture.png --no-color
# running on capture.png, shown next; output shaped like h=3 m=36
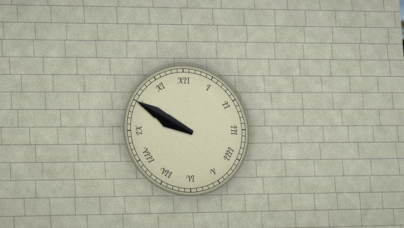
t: h=9 m=50
